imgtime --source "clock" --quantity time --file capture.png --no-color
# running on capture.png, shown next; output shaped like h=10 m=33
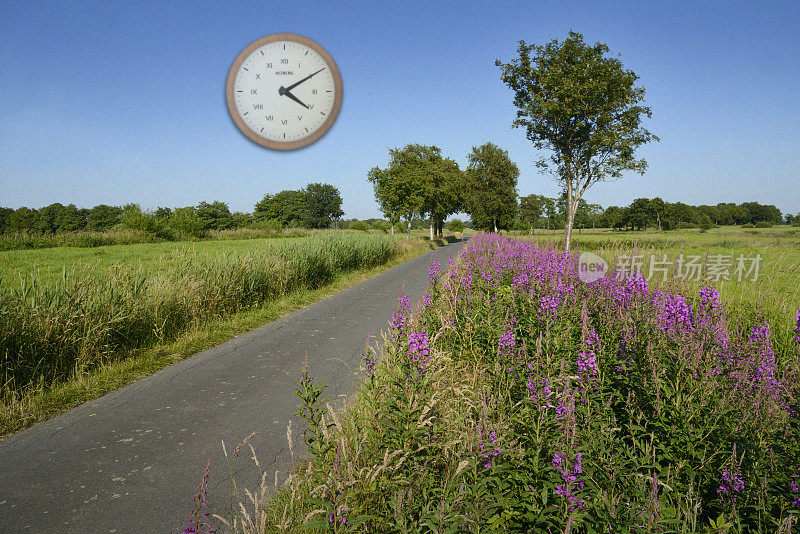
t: h=4 m=10
